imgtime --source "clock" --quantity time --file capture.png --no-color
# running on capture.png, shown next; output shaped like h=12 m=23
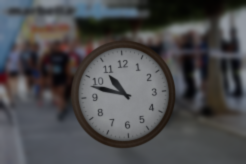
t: h=10 m=48
